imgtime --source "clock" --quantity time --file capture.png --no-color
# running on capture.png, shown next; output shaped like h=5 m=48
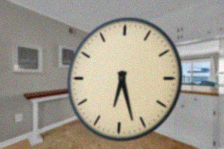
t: h=6 m=27
